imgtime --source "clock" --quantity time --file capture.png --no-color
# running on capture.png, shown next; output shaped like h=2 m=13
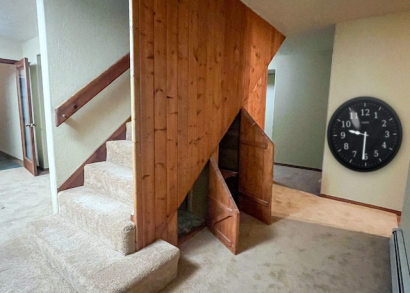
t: h=9 m=31
